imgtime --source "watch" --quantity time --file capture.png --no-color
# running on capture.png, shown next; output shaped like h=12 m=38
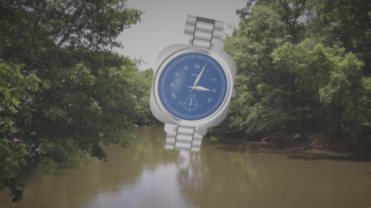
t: h=3 m=3
